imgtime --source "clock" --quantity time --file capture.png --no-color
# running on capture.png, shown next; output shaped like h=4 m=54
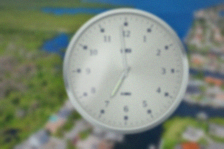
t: h=6 m=59
